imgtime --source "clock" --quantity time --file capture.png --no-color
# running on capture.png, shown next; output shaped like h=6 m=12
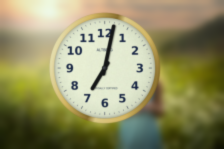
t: h=7 m=2
